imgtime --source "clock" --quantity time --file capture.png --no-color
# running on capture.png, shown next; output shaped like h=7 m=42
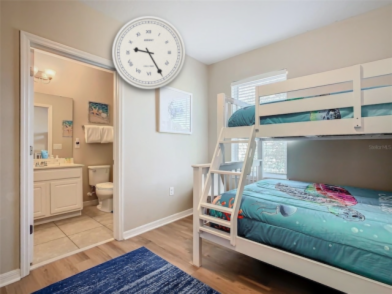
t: h=9 m=25
